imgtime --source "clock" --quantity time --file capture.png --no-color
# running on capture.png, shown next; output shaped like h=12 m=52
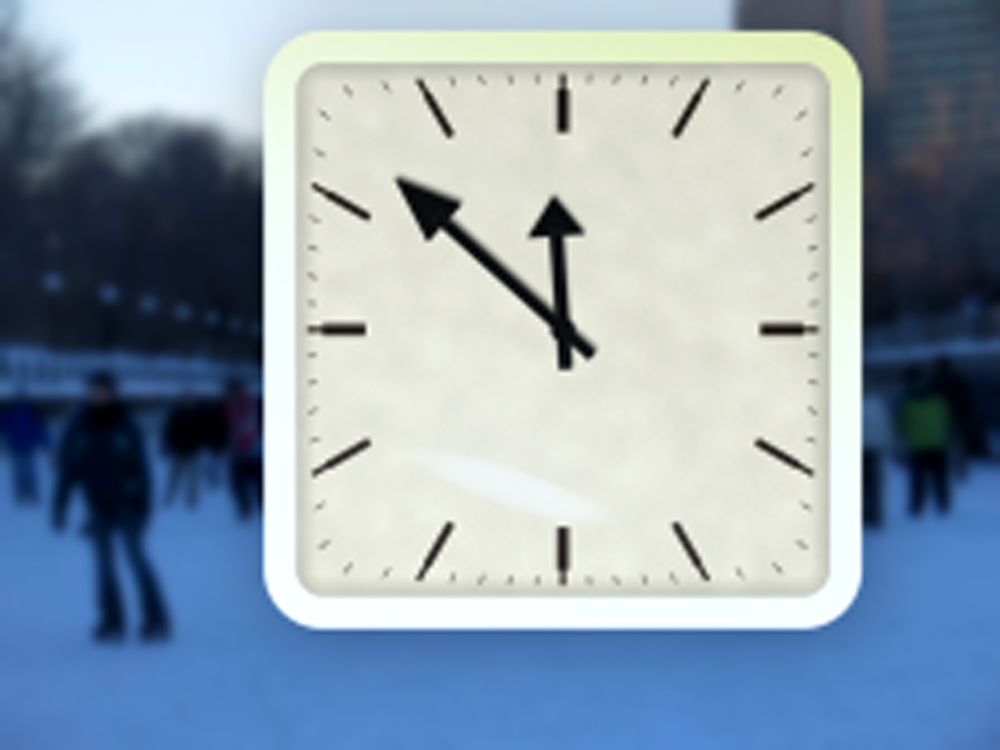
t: h=11 m=52
